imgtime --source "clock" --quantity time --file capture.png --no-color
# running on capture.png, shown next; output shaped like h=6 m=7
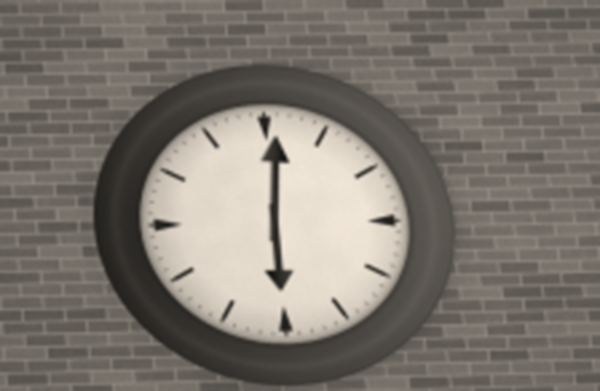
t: h=6 m=1
